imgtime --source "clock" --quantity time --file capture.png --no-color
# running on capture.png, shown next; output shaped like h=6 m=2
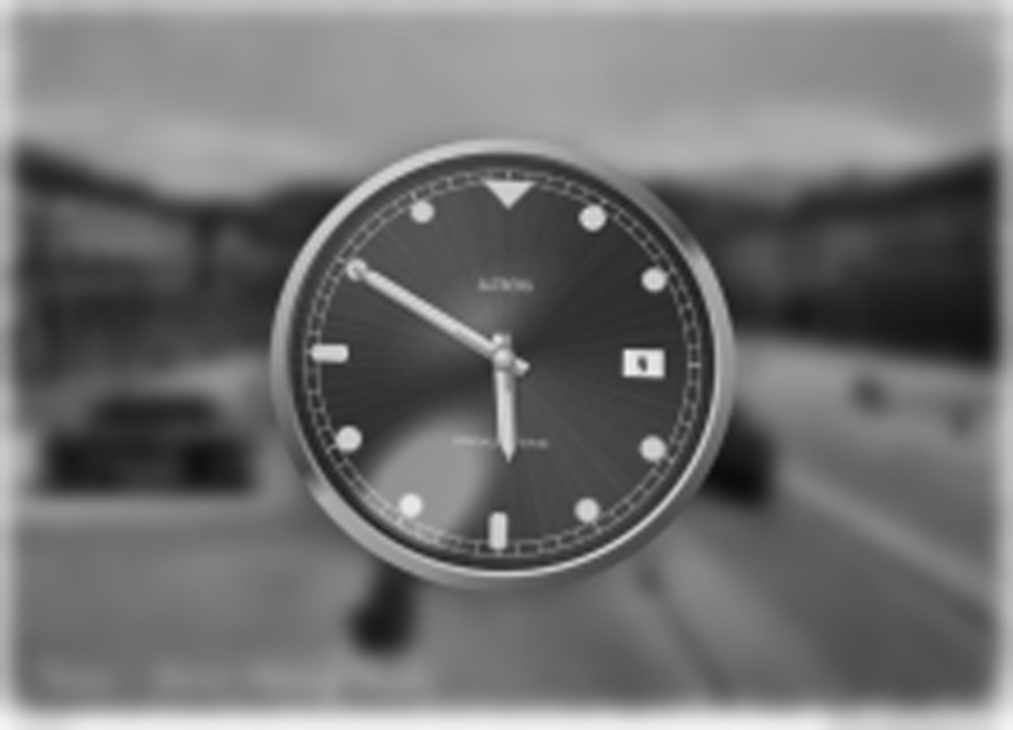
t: h=5 m=50
